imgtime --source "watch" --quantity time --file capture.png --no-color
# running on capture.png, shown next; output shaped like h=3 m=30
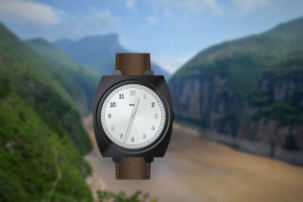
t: h=12 m=33
